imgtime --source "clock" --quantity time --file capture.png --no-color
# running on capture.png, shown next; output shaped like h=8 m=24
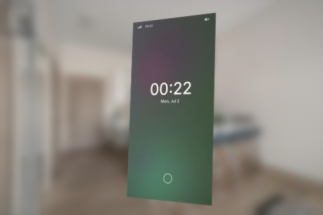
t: h=0 m=22
